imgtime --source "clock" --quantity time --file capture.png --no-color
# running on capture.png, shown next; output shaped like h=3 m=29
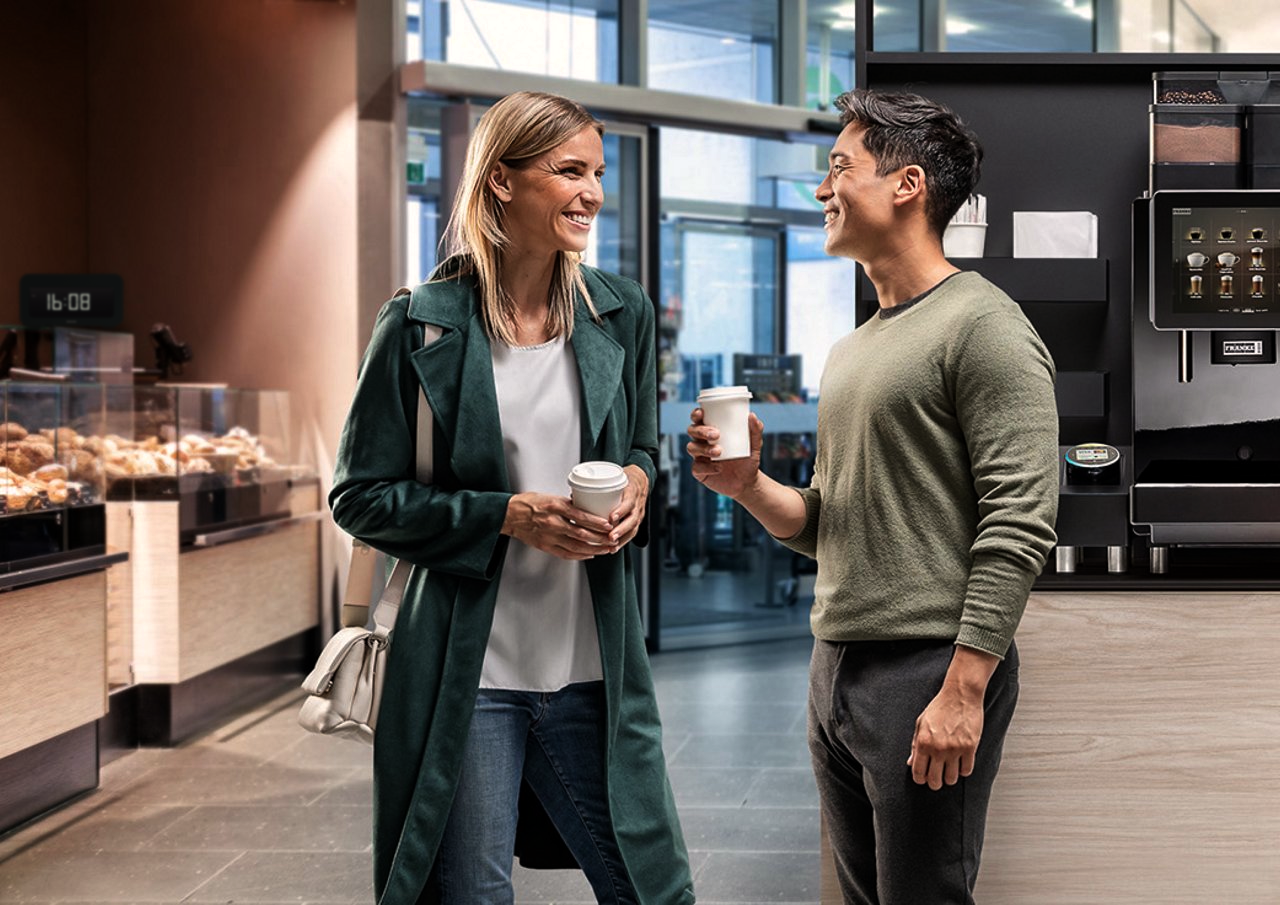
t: h=16 m=8
